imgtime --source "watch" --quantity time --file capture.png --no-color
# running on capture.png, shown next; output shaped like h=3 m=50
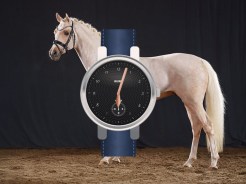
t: h=6 m=3
